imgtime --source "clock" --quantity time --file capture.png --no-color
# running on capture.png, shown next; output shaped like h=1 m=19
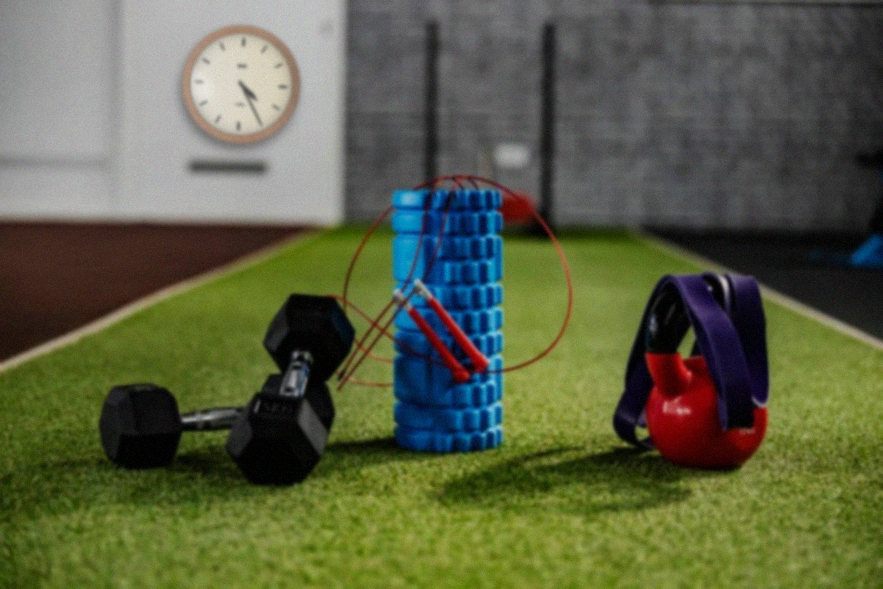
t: h=4 m=25
